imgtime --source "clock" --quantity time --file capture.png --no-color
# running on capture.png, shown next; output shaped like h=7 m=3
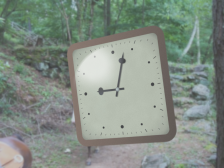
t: h=9 m=3
